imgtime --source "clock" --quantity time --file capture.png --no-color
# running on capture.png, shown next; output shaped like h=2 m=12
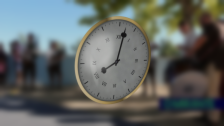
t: h=8 m=2
